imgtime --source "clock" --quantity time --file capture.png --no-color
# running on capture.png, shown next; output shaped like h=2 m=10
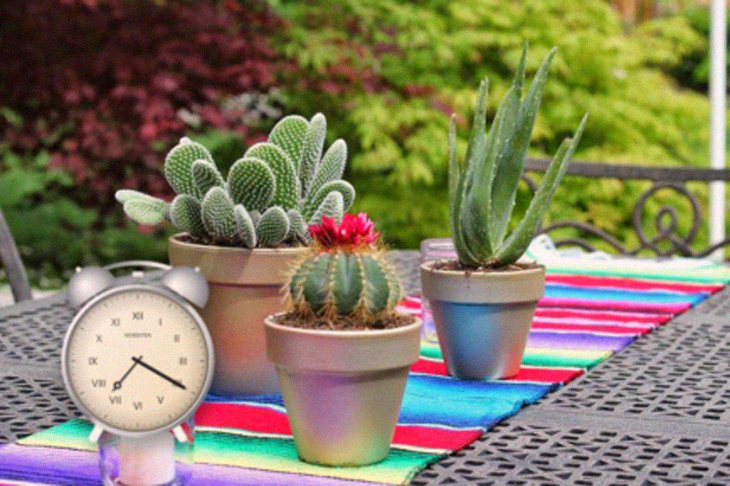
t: h=7 m=20
